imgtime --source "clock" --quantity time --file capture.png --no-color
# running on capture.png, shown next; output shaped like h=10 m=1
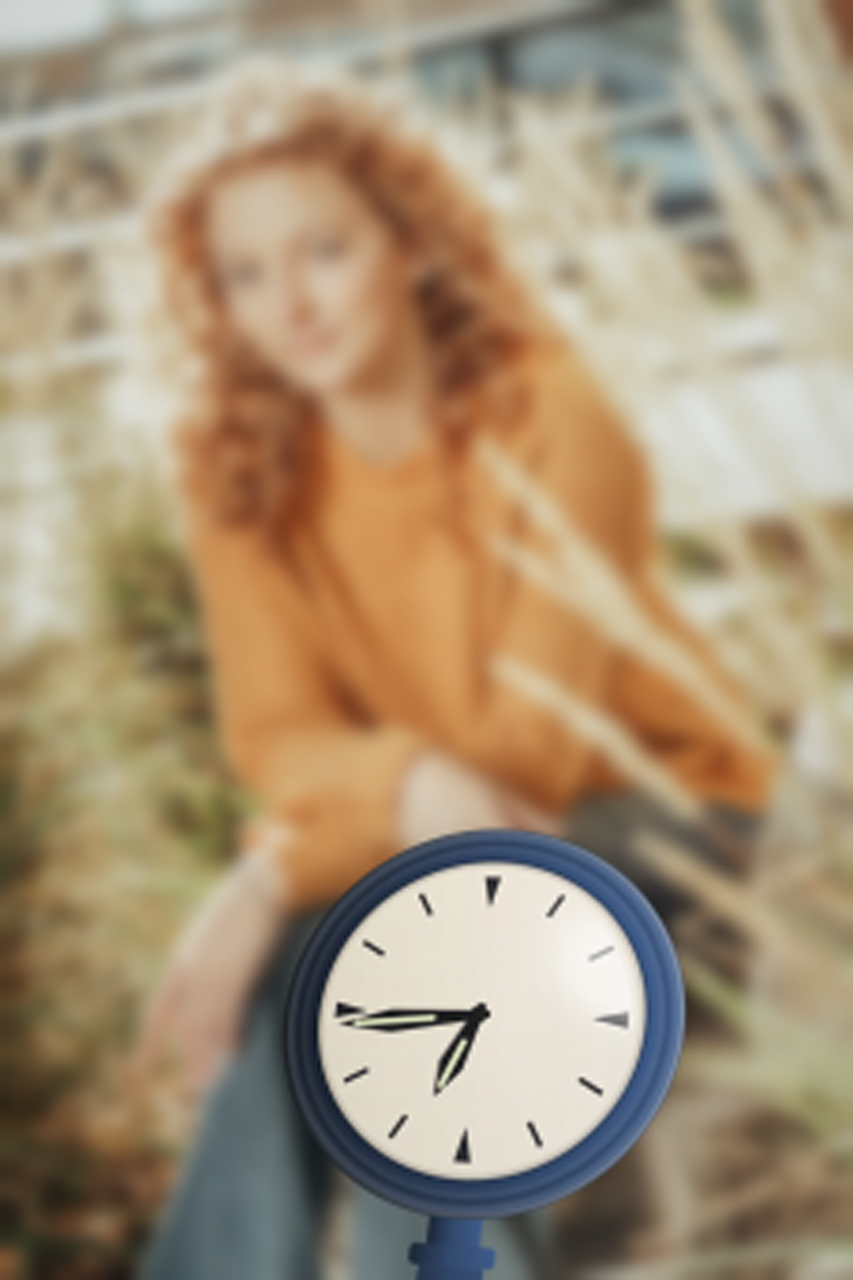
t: h=6 m=44
